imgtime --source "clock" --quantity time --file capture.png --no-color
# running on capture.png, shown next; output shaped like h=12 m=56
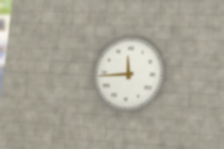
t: h=11 m=44
